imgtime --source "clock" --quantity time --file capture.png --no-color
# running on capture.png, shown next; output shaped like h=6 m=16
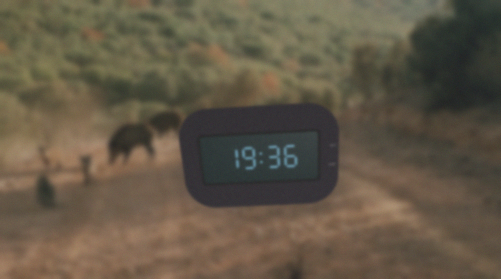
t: h=19 m=36
